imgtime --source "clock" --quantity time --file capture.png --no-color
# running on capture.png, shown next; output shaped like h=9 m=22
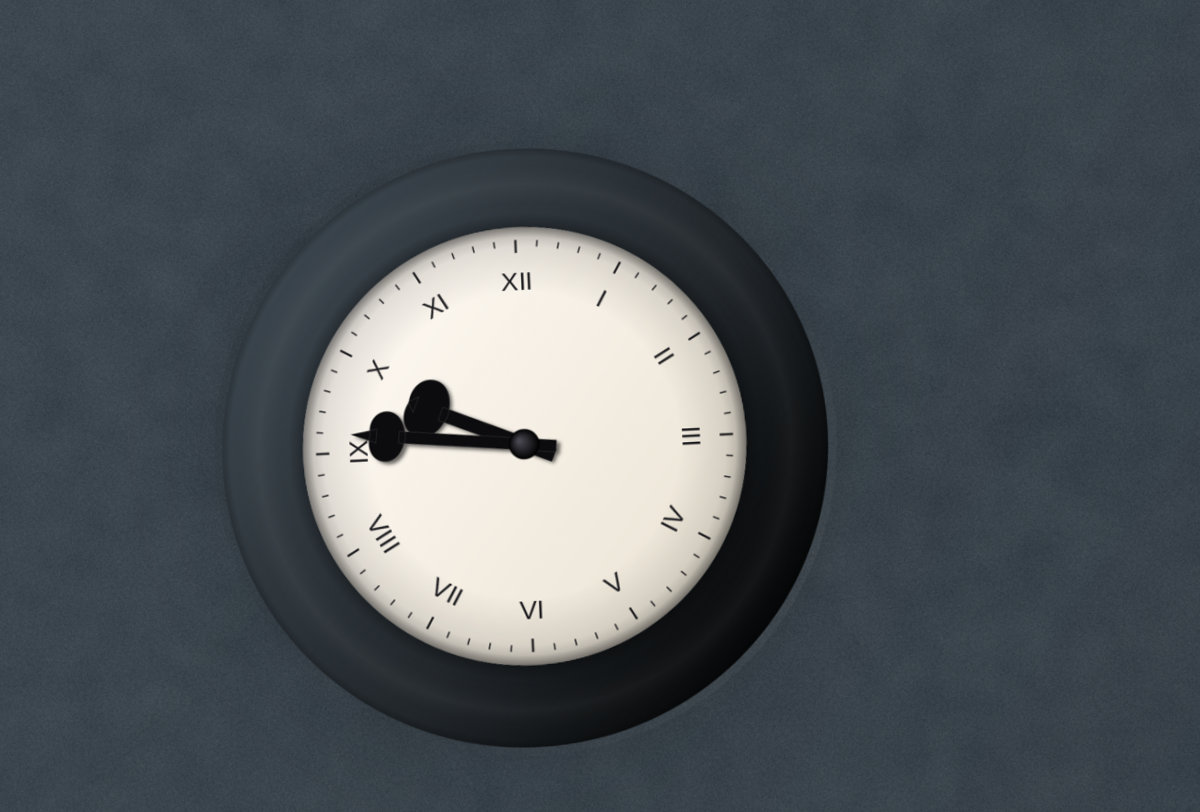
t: h=9 m=46
